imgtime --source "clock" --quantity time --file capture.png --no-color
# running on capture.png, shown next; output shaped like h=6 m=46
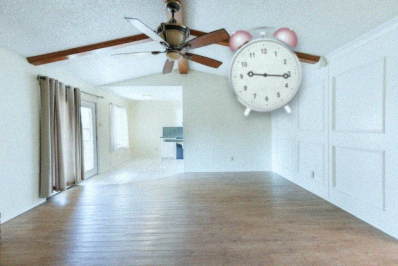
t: h=9 m=16
